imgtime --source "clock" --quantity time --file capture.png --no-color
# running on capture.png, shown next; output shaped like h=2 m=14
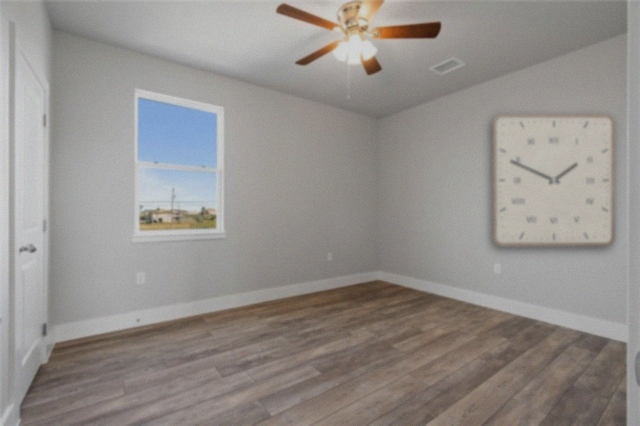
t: h=1 m=49
